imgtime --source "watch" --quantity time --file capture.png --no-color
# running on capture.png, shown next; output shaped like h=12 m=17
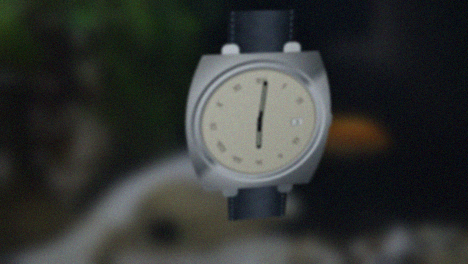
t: h=6 m=1
